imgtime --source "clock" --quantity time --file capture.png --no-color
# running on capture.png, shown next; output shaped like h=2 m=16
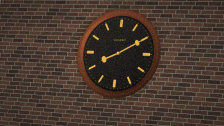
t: h=8 m=10
